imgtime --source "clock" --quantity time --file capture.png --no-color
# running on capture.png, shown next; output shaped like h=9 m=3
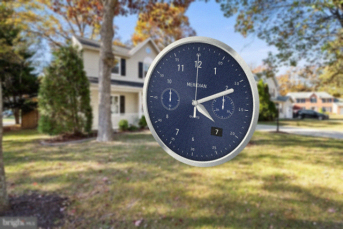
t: h=4 m=11
